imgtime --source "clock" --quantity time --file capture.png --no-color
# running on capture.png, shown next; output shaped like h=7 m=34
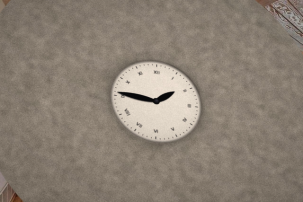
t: h=1 m=46
